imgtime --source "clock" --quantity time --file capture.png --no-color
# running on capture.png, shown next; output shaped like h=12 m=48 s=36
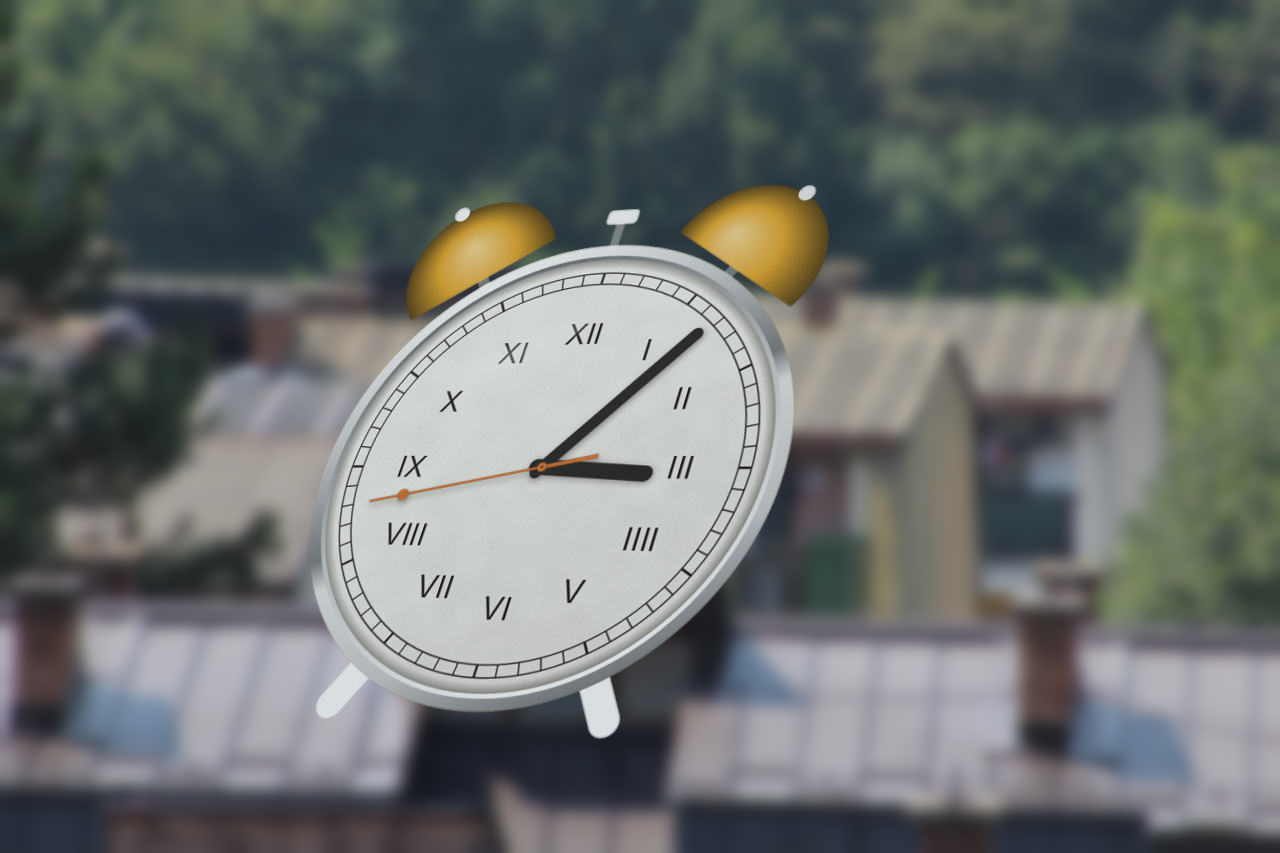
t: h=3 m=6 s=43
